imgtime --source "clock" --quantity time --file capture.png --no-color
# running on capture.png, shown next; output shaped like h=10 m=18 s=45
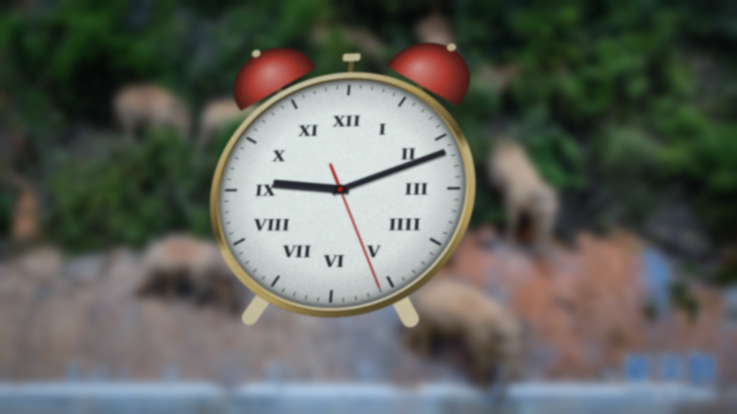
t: h=9 m=11 s=26
